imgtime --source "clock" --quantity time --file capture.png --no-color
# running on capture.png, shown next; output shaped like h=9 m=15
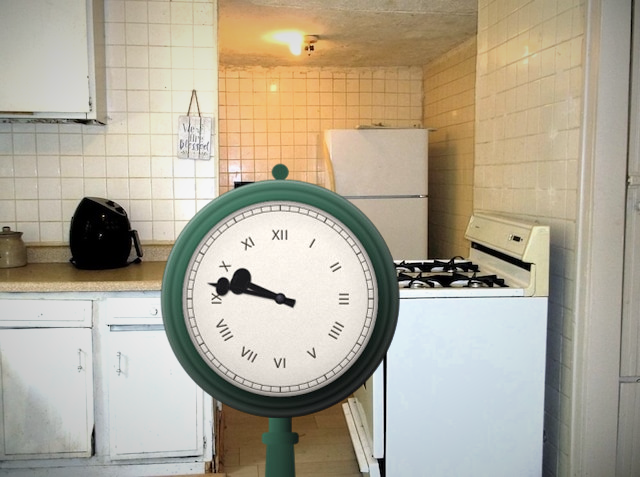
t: h=9 m=47
